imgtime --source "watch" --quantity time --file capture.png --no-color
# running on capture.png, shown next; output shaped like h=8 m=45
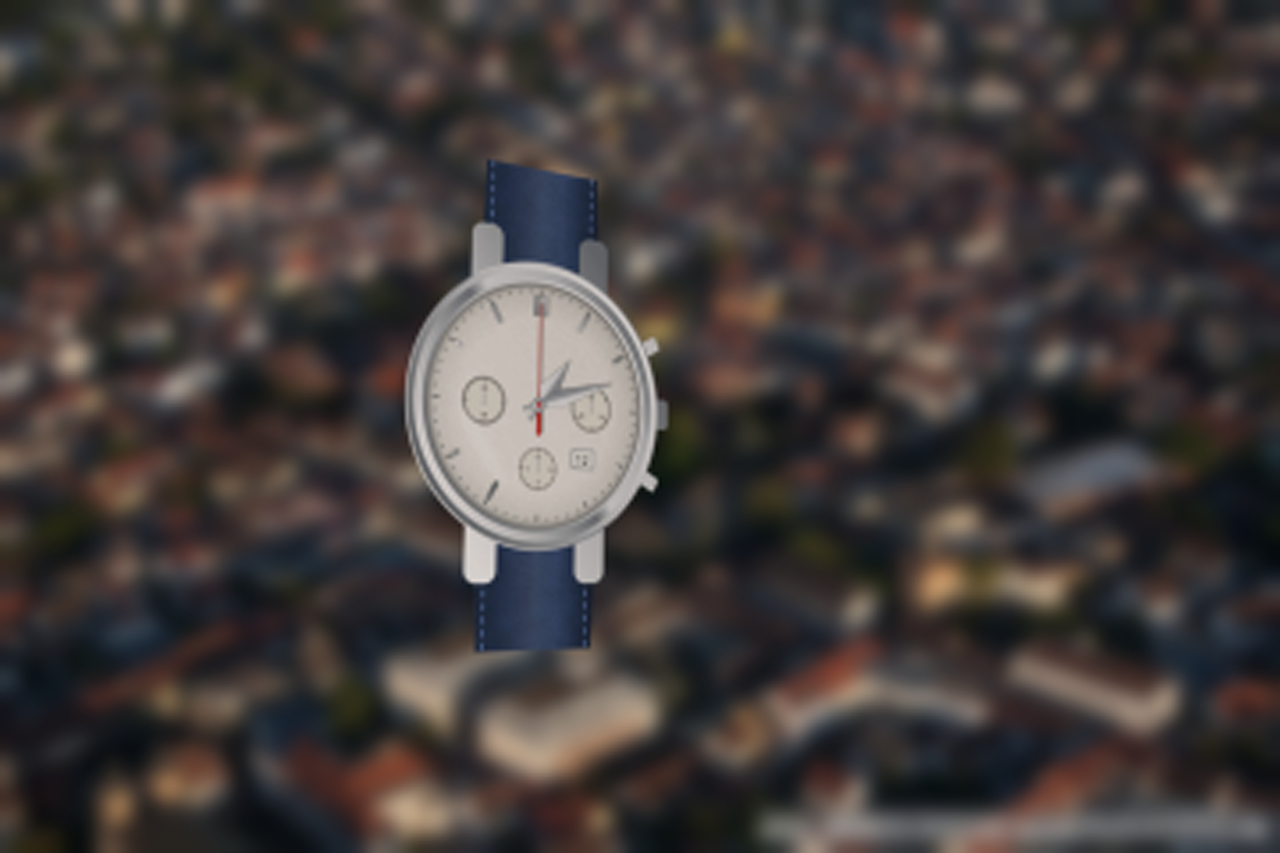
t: h=1 m=12
